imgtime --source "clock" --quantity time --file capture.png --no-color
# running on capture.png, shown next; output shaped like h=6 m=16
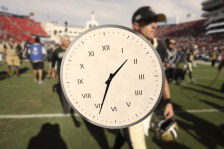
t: h=1 m=34
